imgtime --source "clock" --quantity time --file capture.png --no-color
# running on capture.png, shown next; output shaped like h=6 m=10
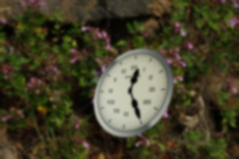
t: h=12 m=25
